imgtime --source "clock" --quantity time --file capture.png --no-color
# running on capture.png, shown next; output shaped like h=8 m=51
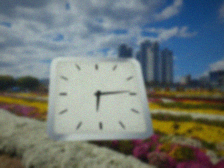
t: h=6 m=14
